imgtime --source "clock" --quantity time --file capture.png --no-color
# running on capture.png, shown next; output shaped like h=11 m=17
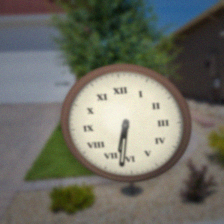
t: h=6 m=32
